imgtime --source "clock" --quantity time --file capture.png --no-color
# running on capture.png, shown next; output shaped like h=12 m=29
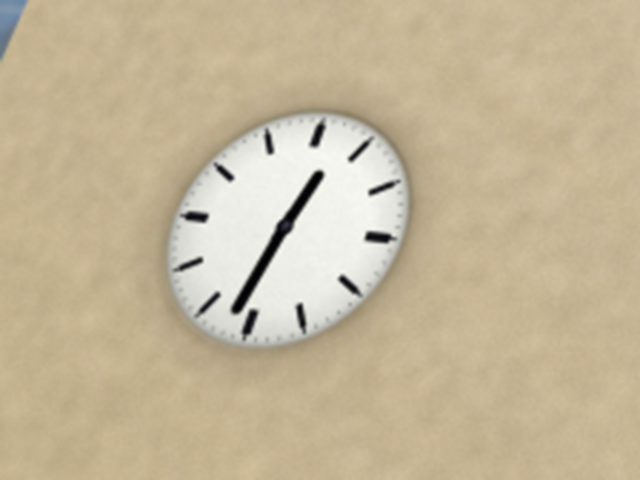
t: h=12 m=32
